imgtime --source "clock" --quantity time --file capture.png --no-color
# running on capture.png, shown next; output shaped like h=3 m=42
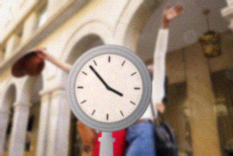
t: h=3 m=53
